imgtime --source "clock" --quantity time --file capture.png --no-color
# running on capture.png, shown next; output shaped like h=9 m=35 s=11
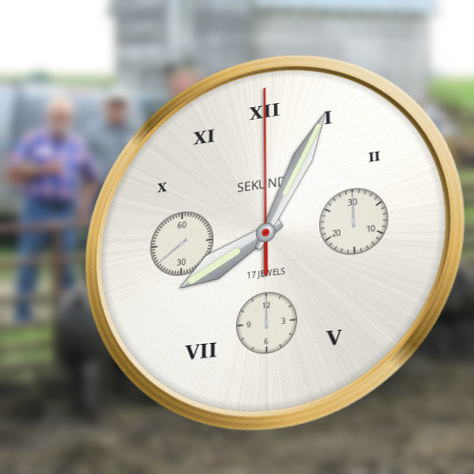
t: h=8 m=4 s=39
